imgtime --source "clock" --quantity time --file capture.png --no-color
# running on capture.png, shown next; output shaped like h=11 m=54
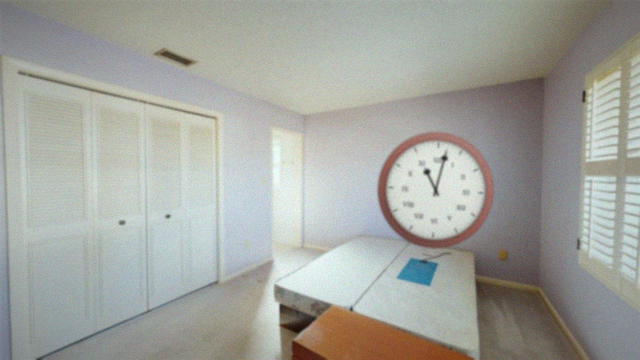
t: h=11 m=2
